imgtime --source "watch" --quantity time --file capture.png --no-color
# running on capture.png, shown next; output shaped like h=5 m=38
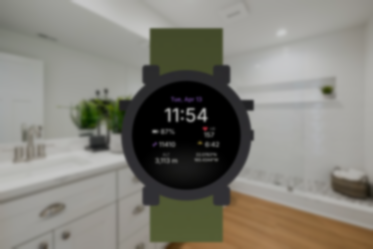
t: h=11 m=54
